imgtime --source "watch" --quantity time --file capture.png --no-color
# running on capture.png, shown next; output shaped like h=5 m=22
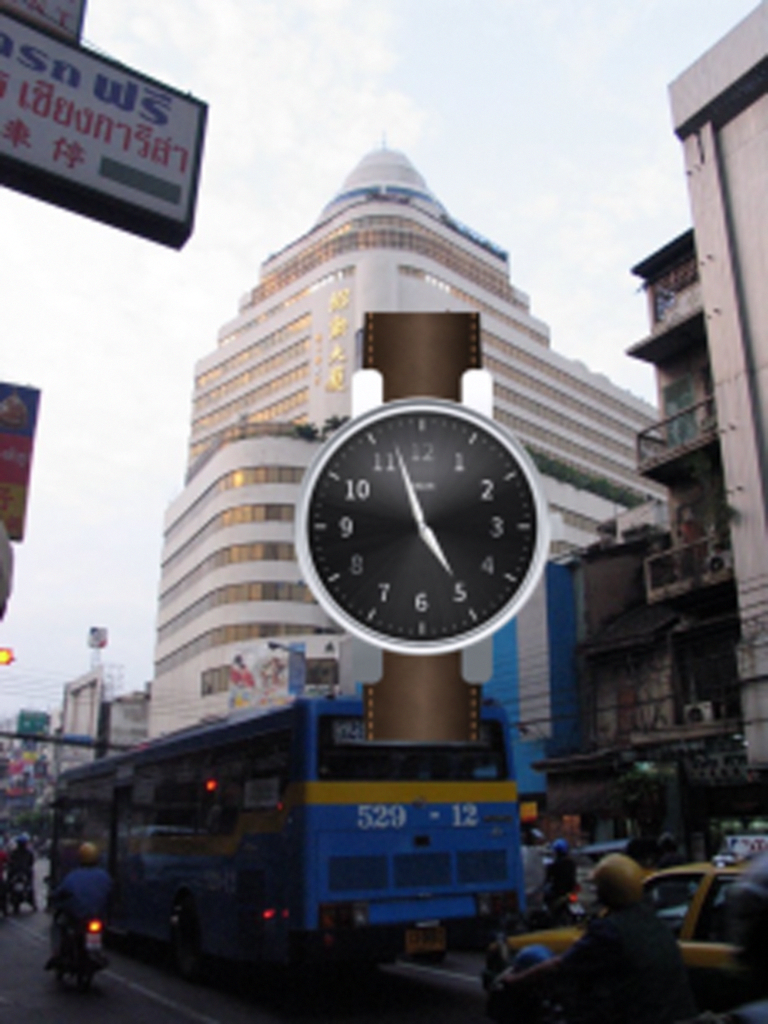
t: h=4 m=57
